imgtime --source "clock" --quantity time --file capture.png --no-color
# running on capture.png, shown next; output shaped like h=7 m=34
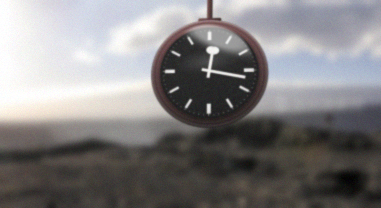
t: h=12 m=17
